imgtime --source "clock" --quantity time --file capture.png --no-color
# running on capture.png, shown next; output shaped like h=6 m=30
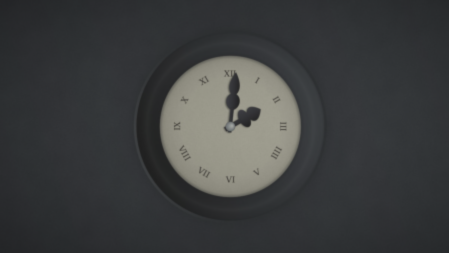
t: h=2 m=1
